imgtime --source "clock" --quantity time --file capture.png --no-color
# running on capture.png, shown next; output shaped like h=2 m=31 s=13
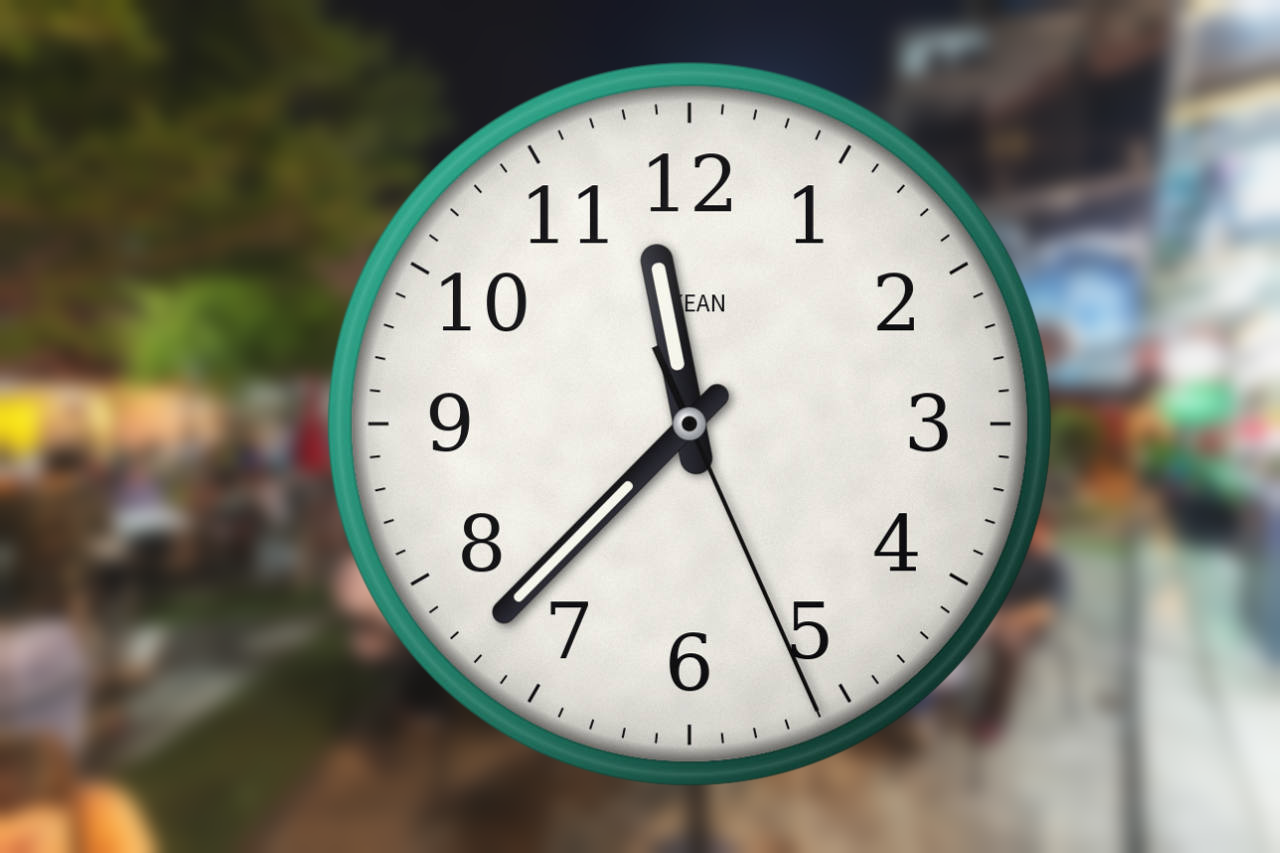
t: h=11 m=37 s=26
